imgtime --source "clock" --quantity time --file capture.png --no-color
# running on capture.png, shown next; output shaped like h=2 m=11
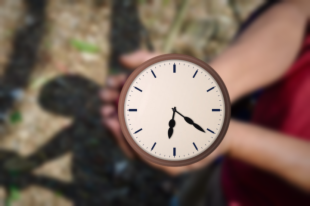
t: h=6 m=21
